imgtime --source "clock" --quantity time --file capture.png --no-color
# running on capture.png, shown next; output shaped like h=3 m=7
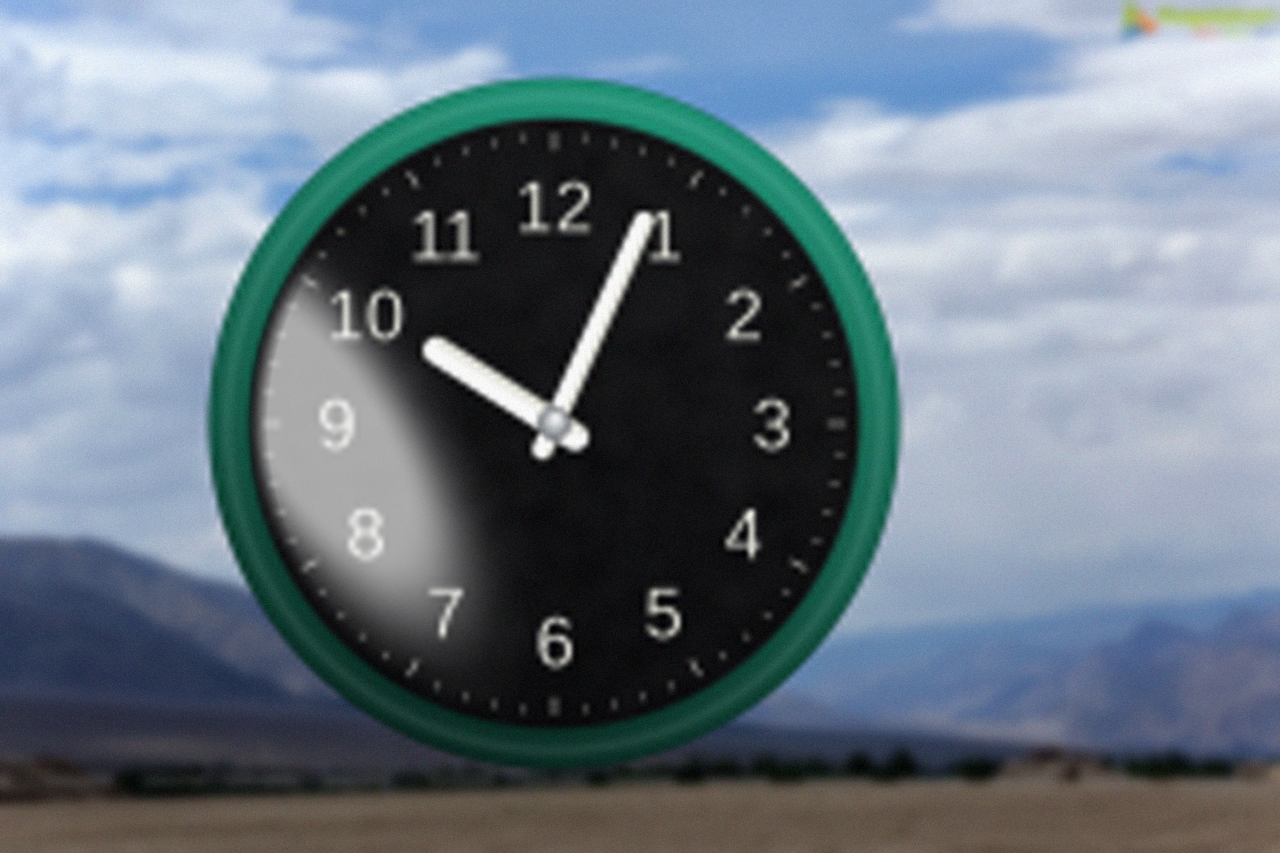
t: h=10 m=4
